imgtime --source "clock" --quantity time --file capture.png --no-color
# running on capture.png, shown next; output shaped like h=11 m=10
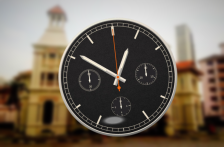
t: h=12 m=51
